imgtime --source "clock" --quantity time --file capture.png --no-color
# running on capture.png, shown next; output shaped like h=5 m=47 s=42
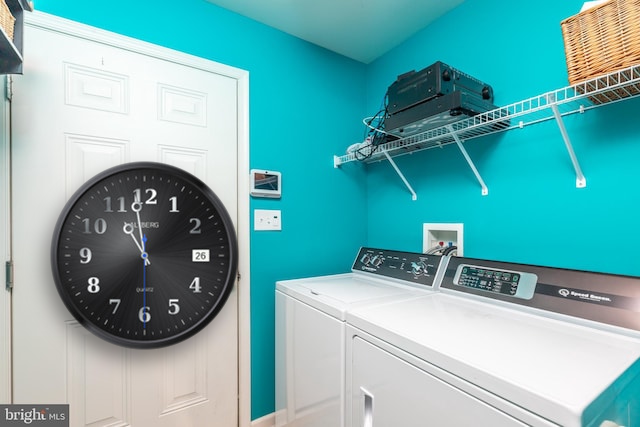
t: h=10 m=58 s=30
